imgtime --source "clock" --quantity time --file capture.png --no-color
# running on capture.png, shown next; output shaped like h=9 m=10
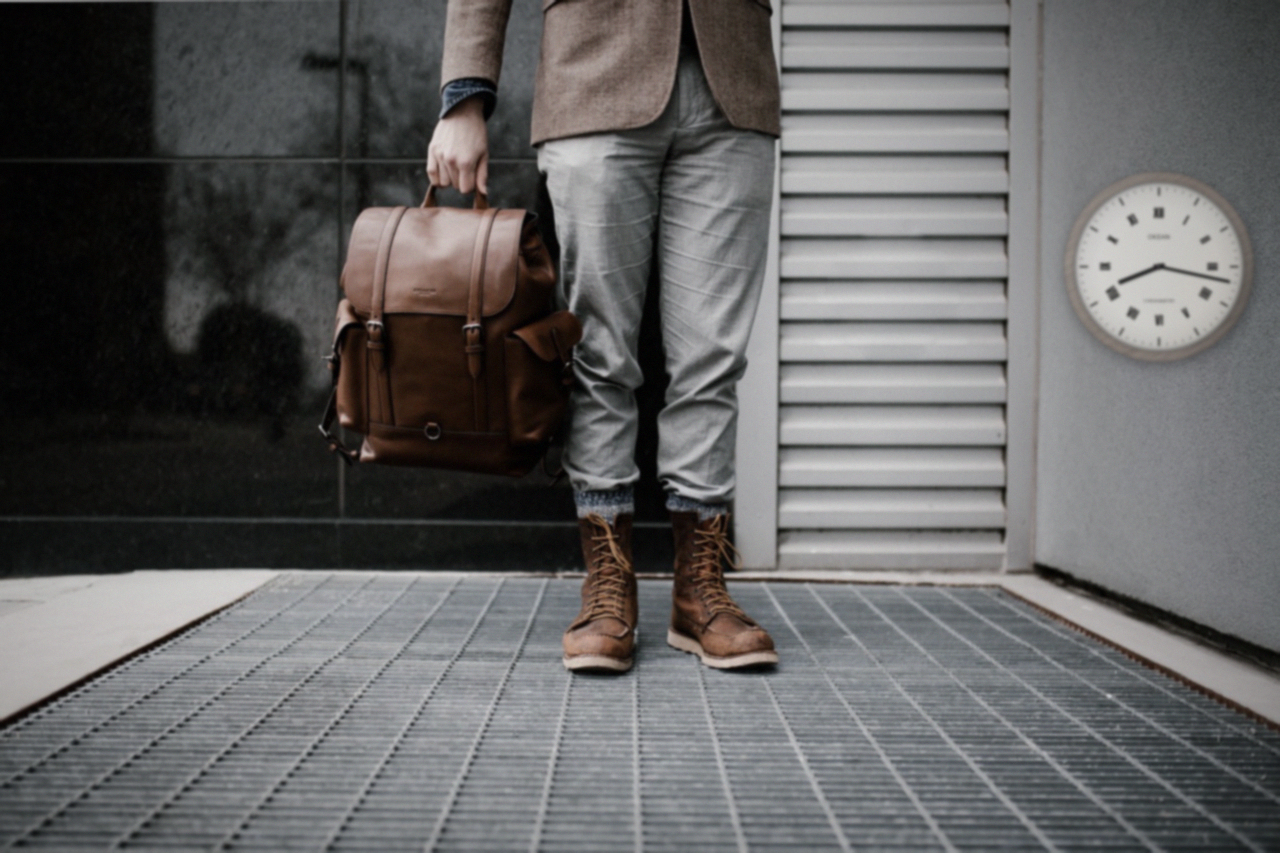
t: h=8 m=17
